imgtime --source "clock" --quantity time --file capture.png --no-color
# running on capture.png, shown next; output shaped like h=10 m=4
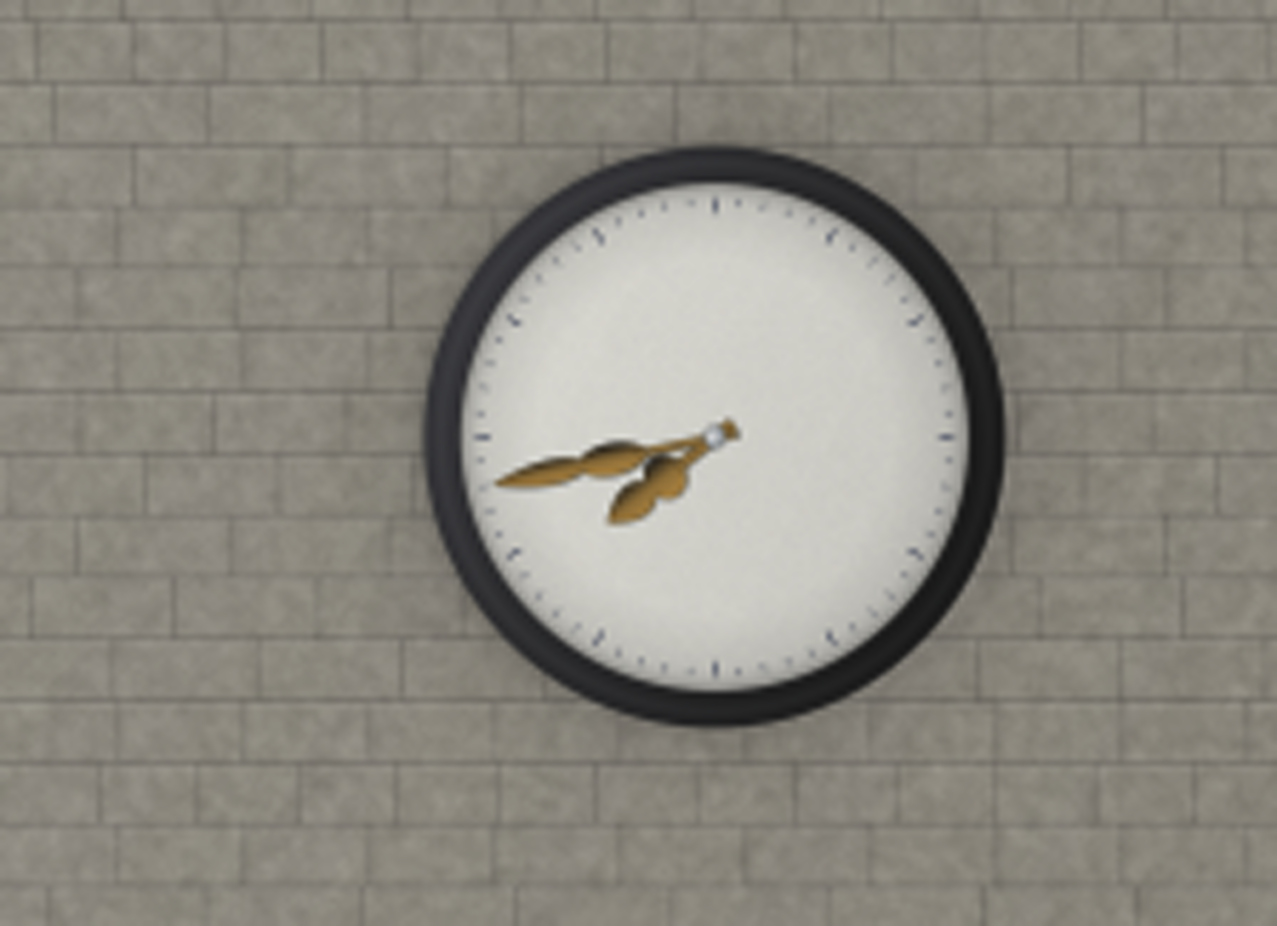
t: h=7 m=43
